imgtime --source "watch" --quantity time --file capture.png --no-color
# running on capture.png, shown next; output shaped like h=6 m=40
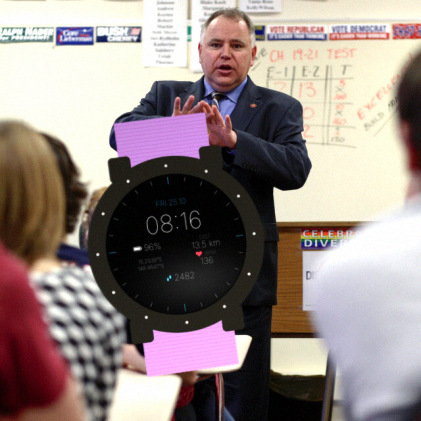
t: h=8 m=16
